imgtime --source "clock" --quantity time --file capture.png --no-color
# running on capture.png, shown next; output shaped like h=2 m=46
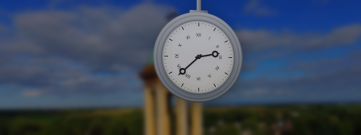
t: h=2 m=38
